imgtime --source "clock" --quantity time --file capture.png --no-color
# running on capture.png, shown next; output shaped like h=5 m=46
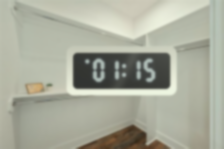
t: h=1 m=15
